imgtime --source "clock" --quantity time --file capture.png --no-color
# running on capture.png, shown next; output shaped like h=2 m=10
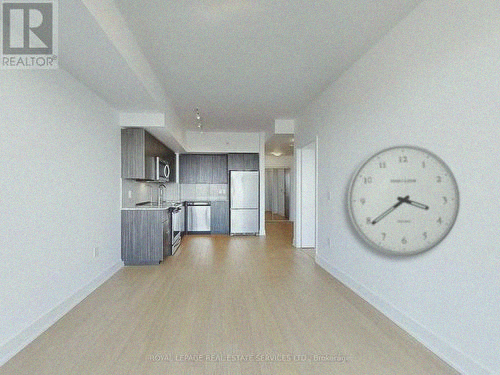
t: h=3 m=39
